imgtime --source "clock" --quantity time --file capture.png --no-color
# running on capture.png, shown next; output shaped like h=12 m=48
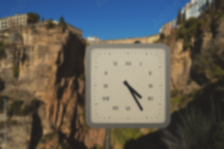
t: h=4 m=25
